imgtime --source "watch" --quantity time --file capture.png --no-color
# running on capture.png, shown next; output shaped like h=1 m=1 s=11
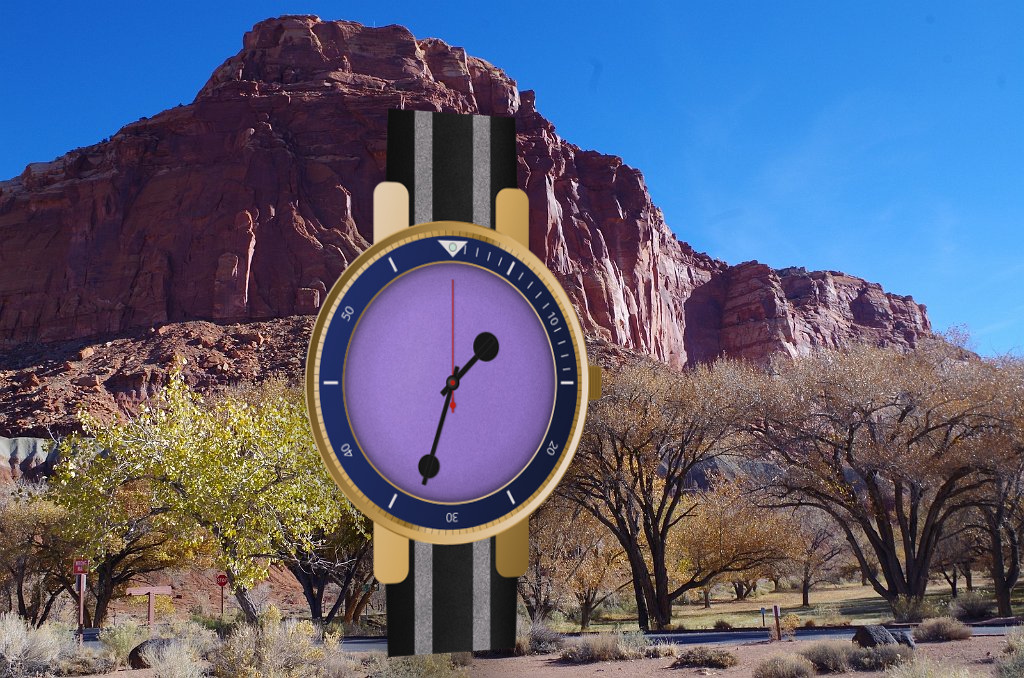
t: h=1 m=33 s=0
